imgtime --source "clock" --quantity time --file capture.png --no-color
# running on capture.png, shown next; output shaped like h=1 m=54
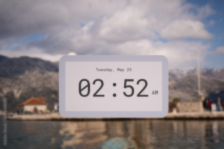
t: h=2 m=52
